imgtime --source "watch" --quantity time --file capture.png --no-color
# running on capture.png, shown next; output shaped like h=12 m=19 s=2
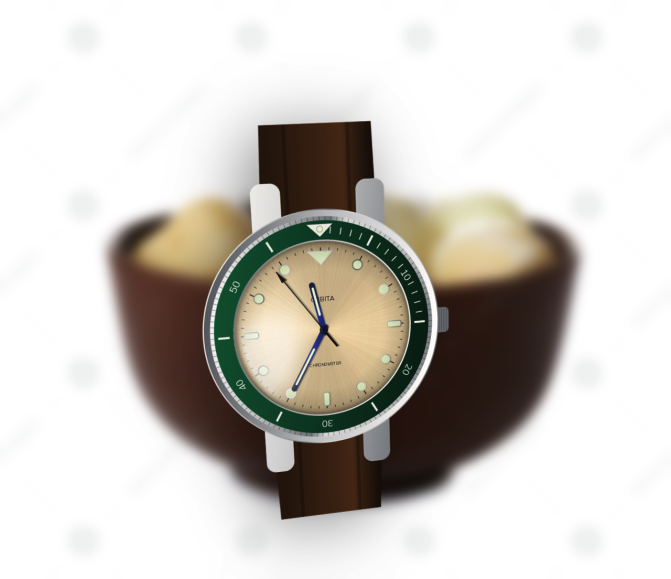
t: h=11 m=34 s=54
